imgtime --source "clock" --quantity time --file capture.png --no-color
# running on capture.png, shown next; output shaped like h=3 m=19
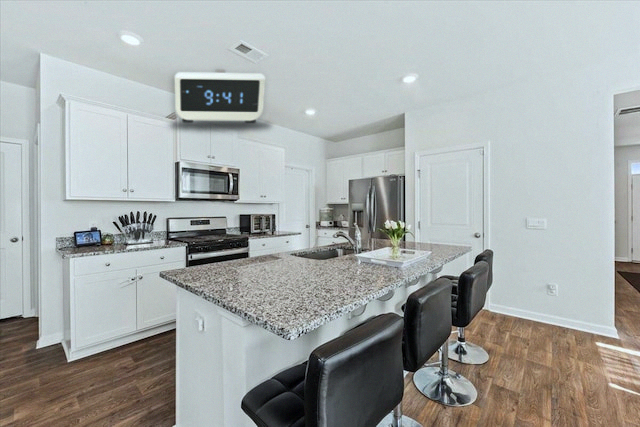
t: h=9 m=41
